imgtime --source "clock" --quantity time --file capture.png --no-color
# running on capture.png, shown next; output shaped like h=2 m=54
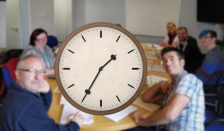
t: h=1 m=35
